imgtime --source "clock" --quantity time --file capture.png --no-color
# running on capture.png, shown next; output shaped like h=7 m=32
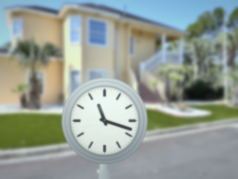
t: h=11 m=18
